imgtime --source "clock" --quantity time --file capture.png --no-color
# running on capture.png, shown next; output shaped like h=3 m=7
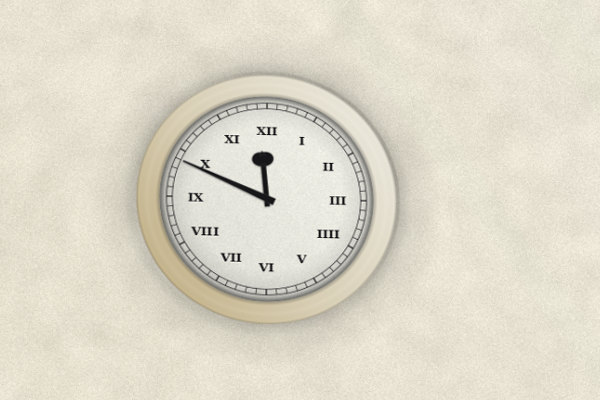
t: h=11 m=49
